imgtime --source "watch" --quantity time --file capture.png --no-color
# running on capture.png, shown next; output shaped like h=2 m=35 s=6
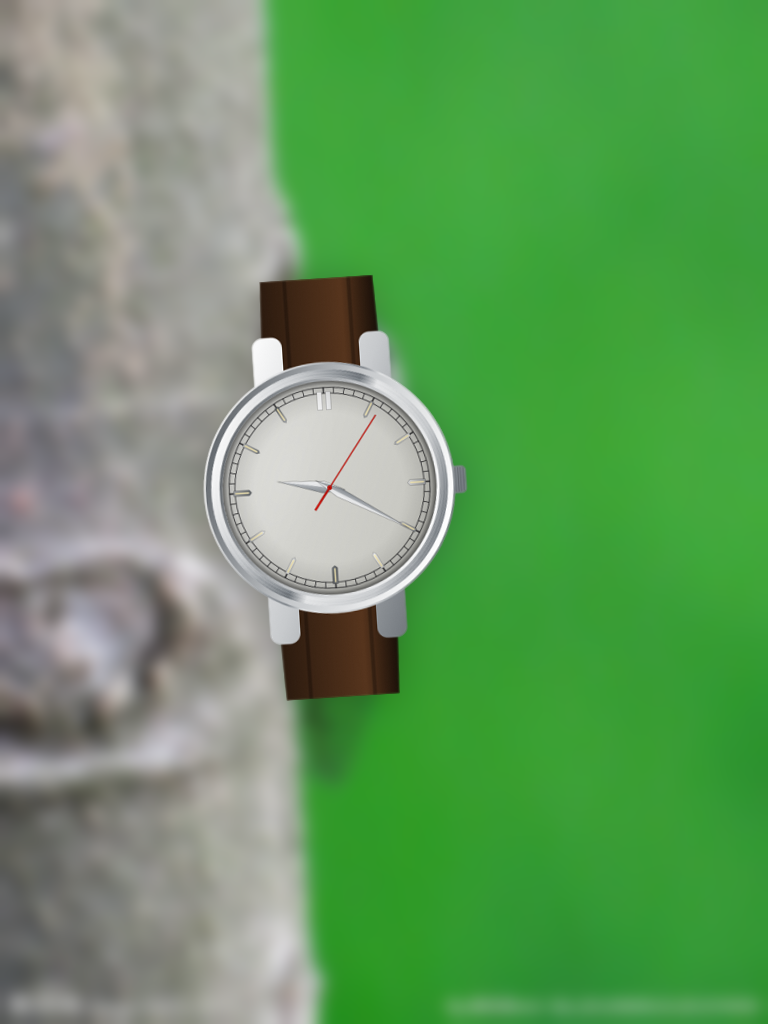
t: h=9 m=20 s=6
